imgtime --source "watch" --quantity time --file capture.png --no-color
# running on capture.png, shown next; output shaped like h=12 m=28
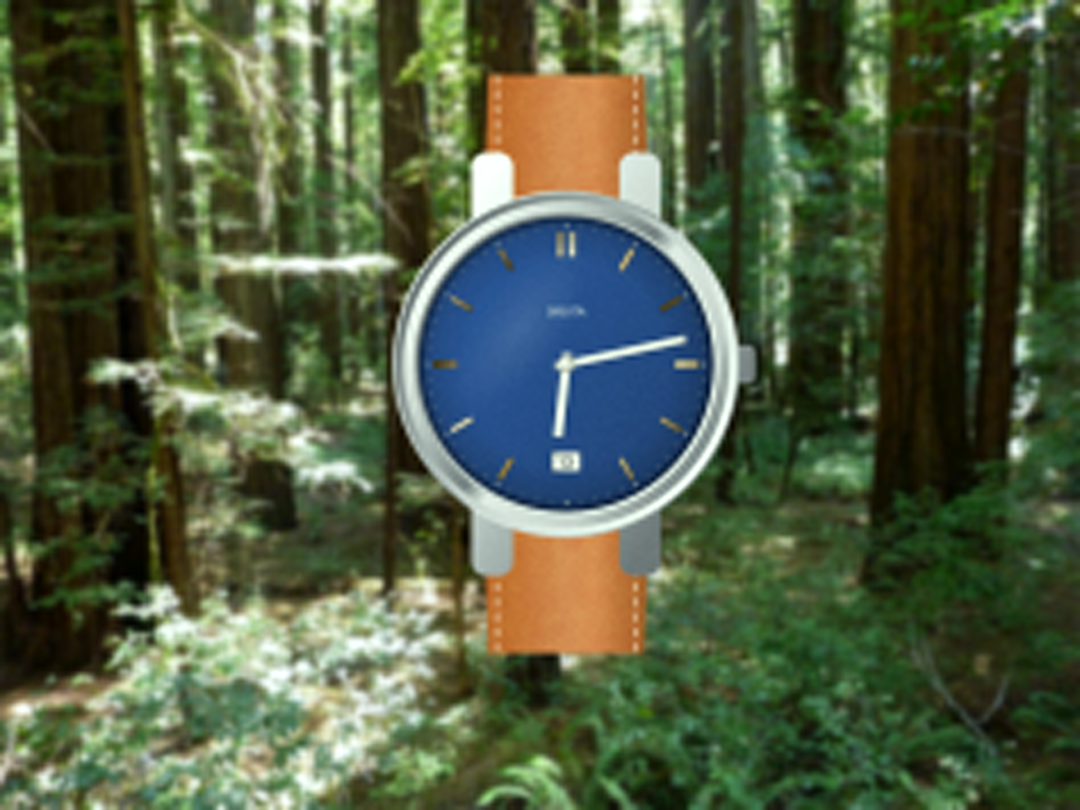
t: h=6 m=13
